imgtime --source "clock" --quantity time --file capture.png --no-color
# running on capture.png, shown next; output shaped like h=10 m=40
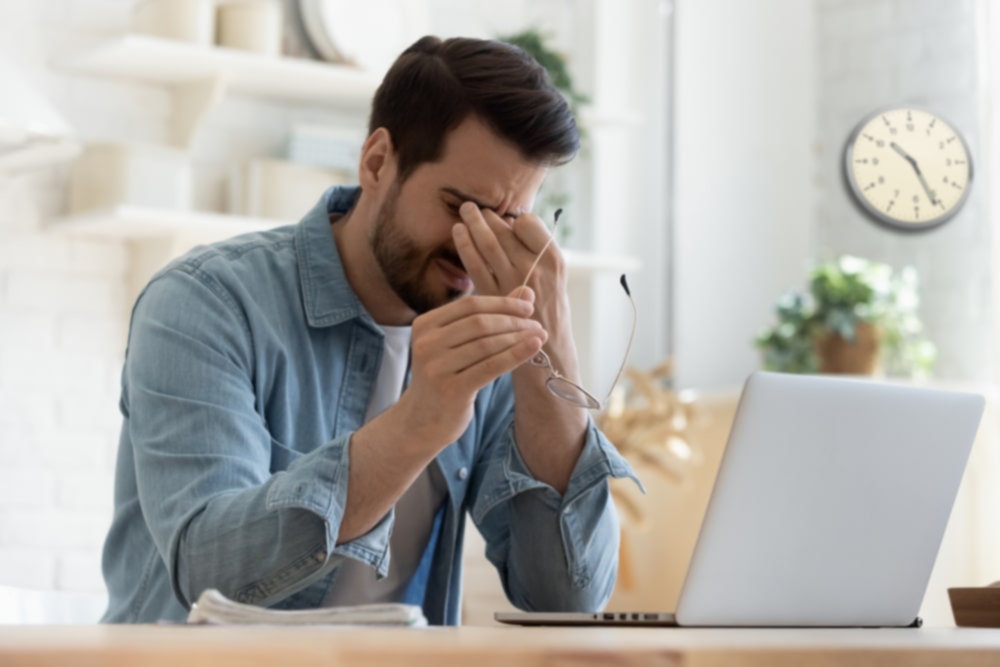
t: h=10 m=26
